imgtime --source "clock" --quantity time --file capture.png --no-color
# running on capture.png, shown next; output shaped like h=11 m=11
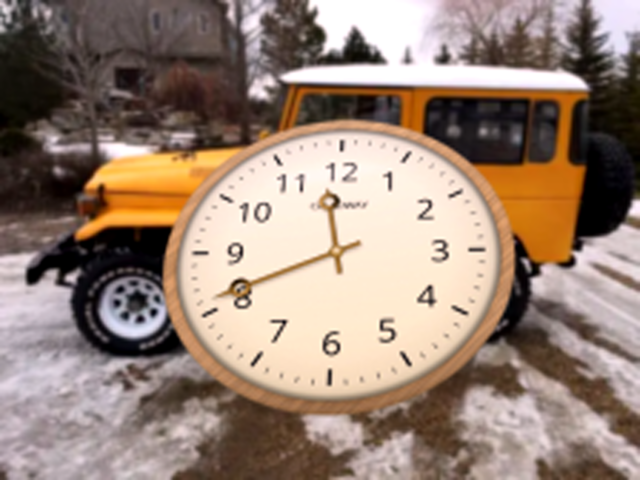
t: h=11 m=41
